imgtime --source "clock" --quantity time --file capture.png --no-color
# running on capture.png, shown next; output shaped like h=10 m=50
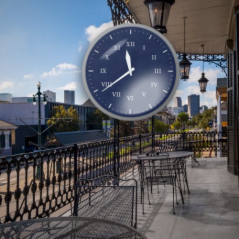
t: h=11 m=39
